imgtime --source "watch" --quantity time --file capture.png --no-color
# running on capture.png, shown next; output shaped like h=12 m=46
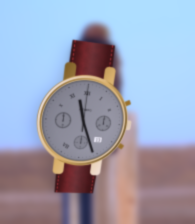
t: h=11 m=26
